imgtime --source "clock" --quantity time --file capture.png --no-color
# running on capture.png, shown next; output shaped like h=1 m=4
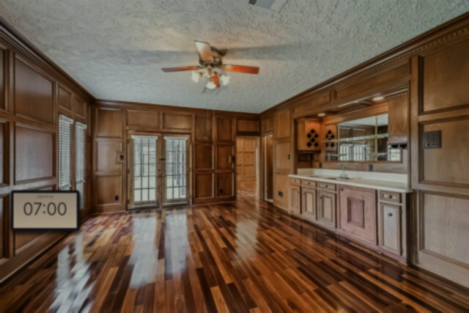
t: h=7 m=0
